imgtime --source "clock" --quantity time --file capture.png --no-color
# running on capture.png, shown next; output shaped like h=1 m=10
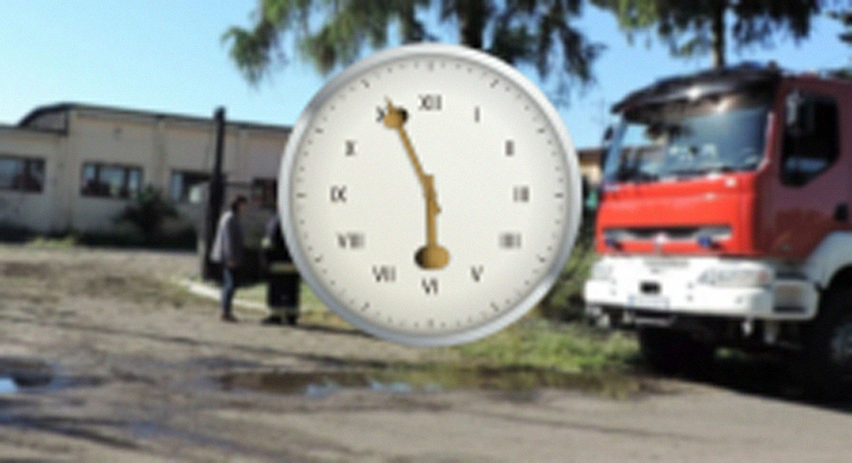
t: h=5 m=56
